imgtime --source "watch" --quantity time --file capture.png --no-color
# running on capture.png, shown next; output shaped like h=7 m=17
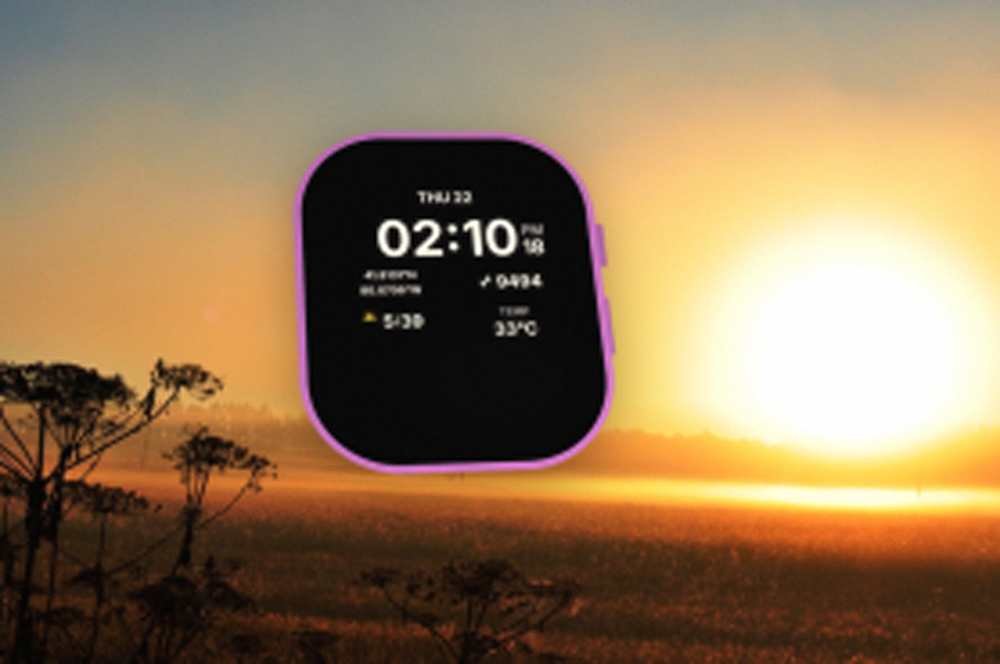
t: h=2 m=10
